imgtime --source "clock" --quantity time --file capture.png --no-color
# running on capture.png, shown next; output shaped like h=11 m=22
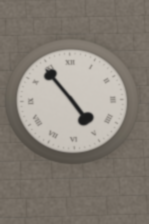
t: h=4 m=54
